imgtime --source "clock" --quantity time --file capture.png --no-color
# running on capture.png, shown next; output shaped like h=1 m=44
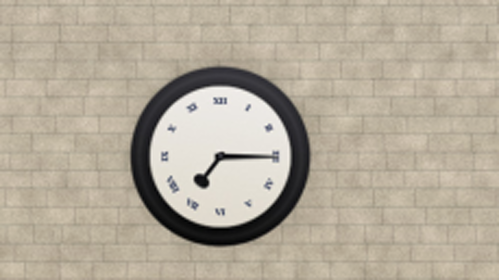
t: h=7 m=15
